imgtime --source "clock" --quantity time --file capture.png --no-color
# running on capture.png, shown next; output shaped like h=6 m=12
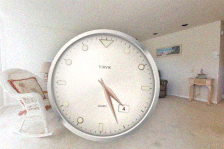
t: h=4 m=26
